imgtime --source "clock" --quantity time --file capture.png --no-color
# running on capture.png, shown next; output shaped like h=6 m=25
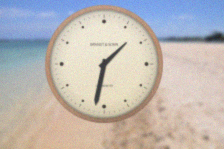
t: h=1 m=32
